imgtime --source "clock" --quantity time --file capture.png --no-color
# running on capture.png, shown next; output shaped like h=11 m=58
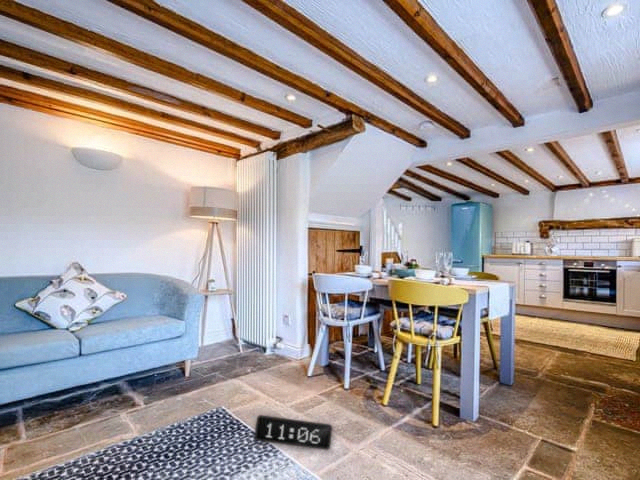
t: h=11 m=6
